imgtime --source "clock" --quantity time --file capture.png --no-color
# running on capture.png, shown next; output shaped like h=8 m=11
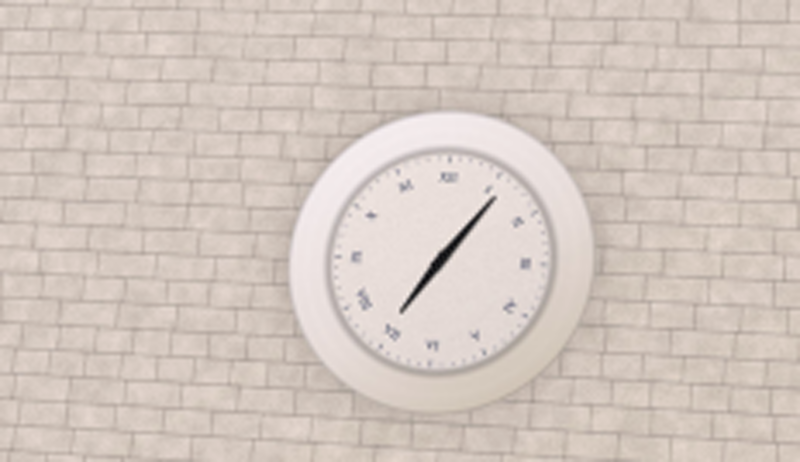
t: h=7 m=6
